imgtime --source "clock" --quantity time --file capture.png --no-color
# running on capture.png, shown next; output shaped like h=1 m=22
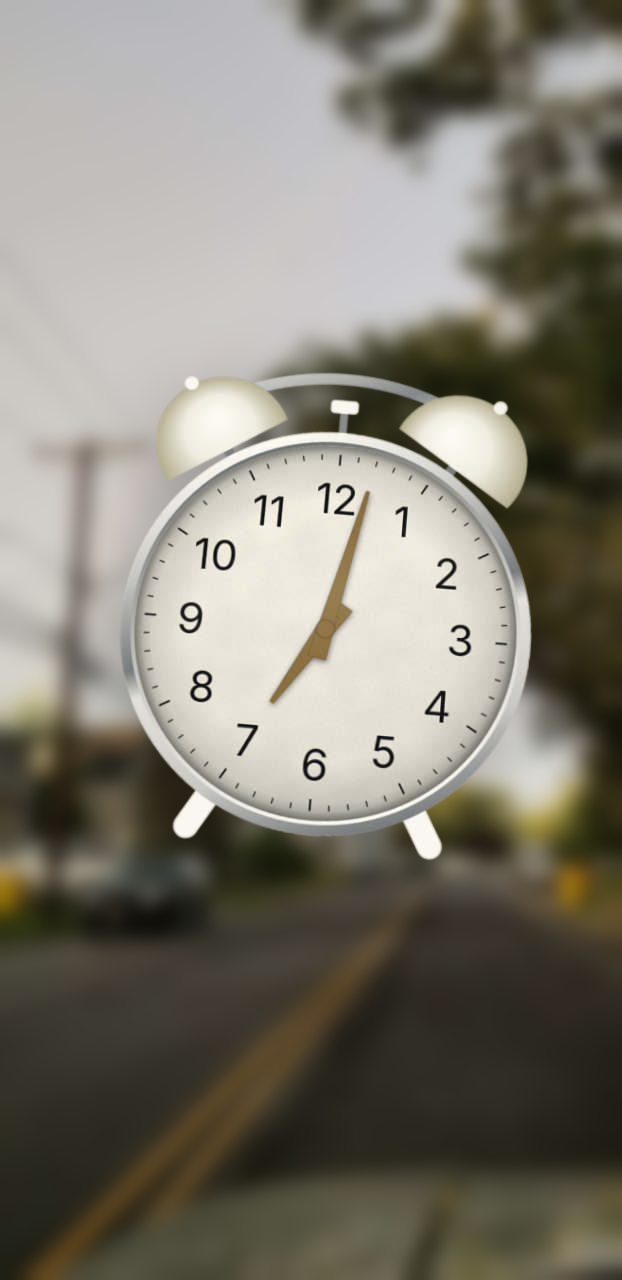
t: h=7 m=2
